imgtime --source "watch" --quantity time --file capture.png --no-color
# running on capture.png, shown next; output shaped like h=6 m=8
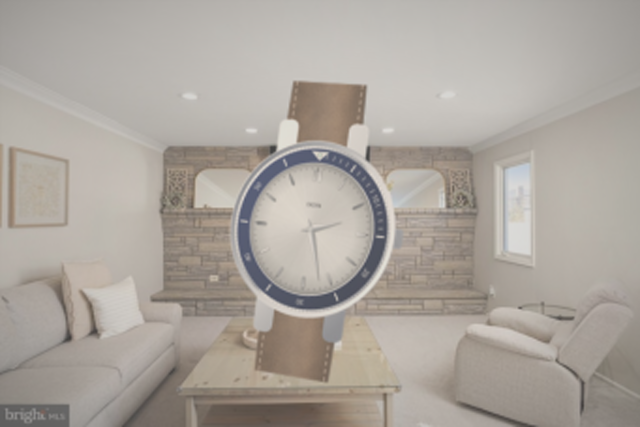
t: h=2 m=27
